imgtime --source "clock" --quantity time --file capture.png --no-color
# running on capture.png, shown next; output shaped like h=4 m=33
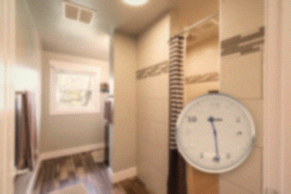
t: h=11 m=29
